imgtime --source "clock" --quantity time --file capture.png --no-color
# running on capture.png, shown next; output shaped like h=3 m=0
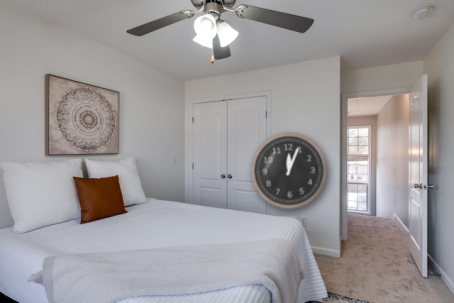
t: h=12 m=4
